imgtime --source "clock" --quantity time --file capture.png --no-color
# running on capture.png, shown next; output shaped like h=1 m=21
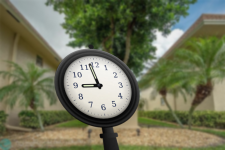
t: h=8 m=58
